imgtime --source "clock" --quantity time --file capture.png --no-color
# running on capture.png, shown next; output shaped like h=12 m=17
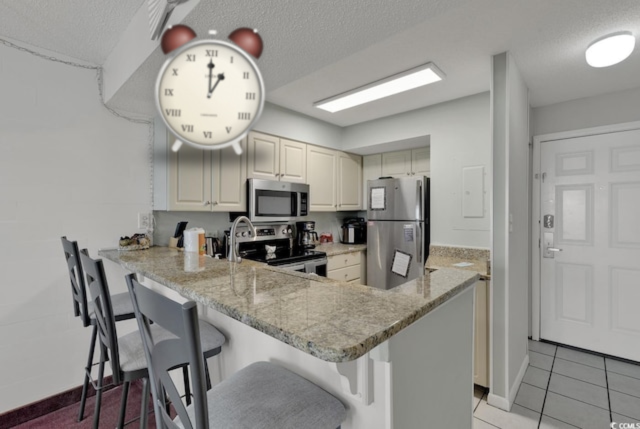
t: h=1 m=0
